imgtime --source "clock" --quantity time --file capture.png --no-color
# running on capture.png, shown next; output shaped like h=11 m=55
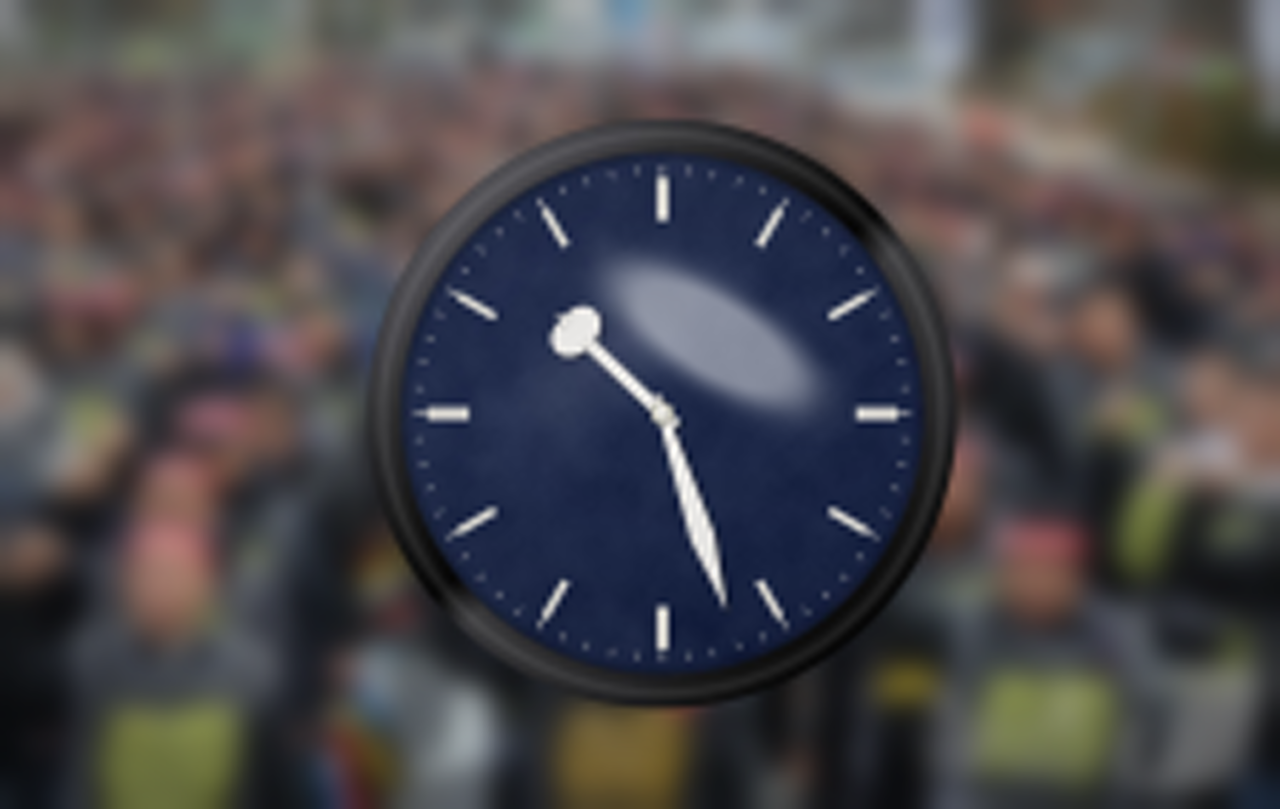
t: h=10 m=27
